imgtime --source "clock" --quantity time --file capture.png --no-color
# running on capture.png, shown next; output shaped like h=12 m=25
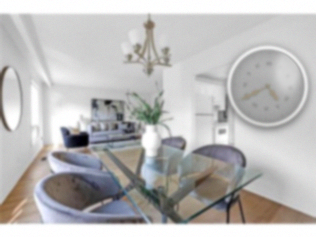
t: h=4 m=40
